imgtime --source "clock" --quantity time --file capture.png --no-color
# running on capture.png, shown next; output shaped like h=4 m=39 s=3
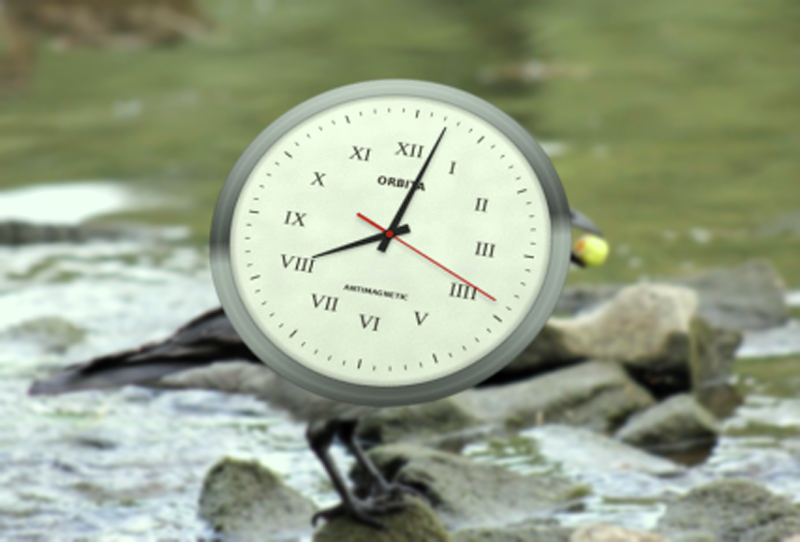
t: h=8 m=2 s=19
